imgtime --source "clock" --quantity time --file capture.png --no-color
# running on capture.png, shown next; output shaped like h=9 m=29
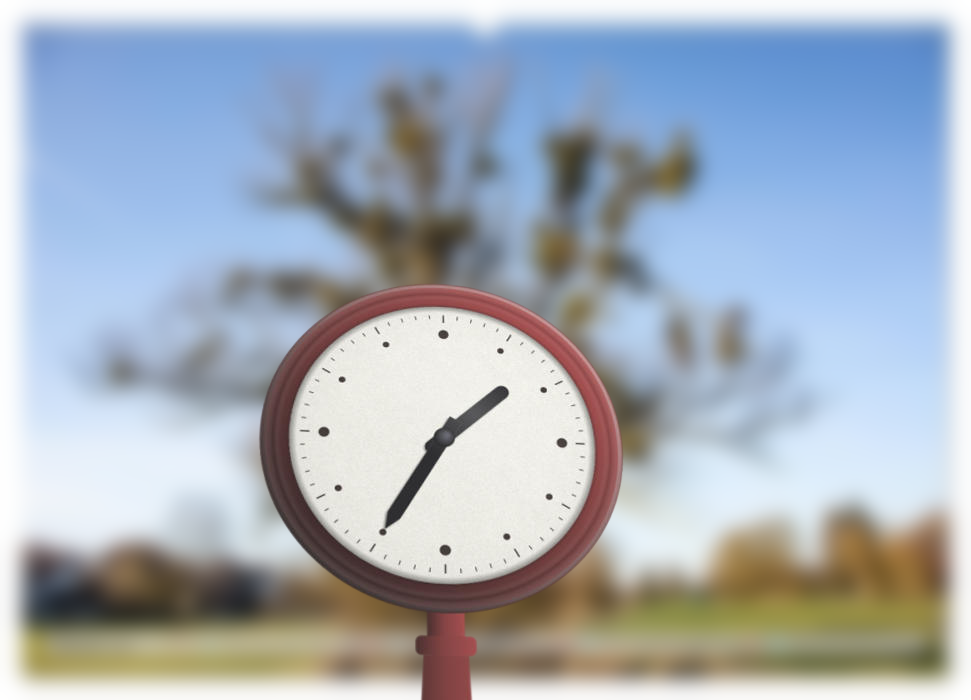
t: h=1 m=35
